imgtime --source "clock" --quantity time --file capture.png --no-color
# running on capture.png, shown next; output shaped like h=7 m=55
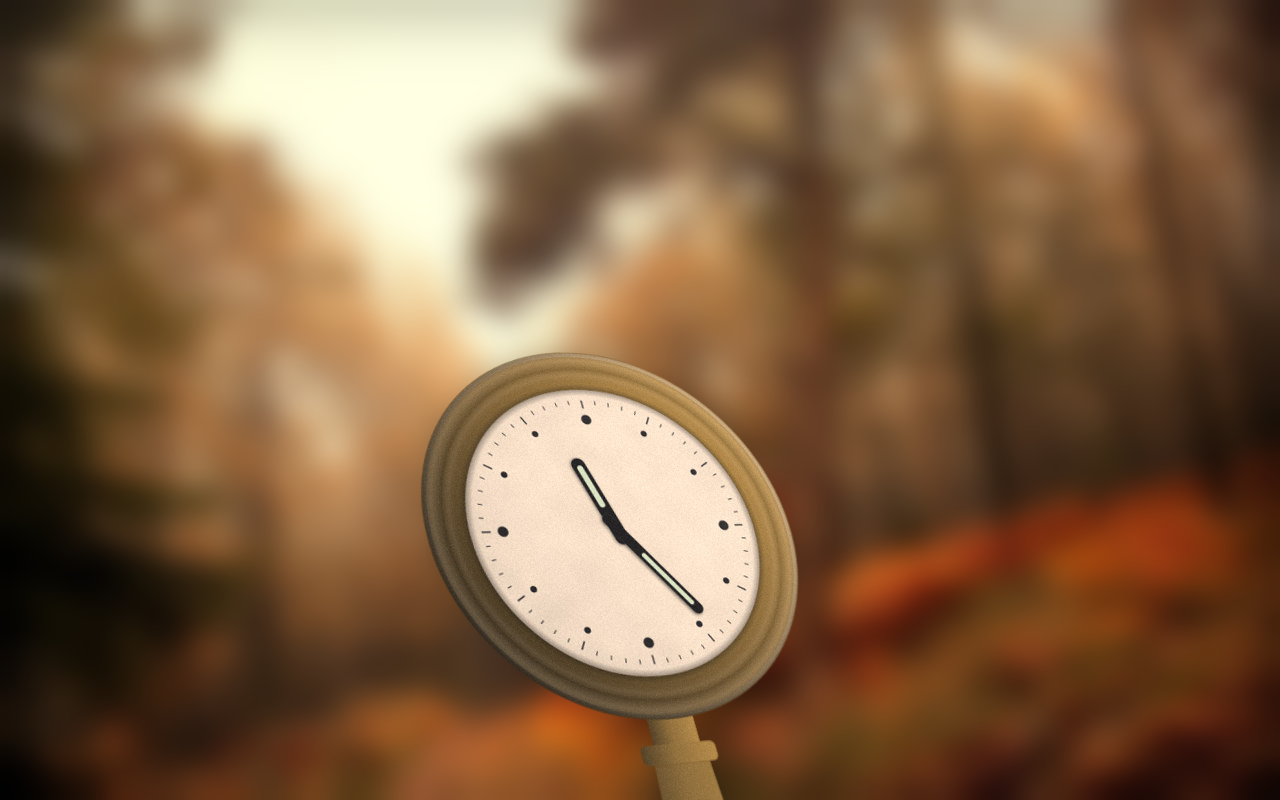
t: h=11 m=24
